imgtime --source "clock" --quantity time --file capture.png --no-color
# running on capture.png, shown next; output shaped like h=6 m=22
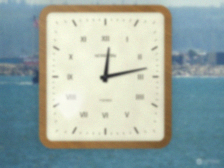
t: h=12 m=13
